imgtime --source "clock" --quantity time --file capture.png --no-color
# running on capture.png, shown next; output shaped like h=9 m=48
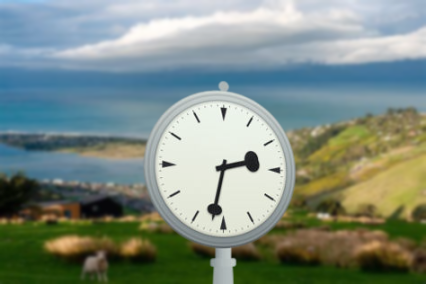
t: h=2 m=32
